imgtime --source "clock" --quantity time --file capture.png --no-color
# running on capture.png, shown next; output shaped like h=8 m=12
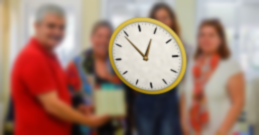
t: h=12 m=54
